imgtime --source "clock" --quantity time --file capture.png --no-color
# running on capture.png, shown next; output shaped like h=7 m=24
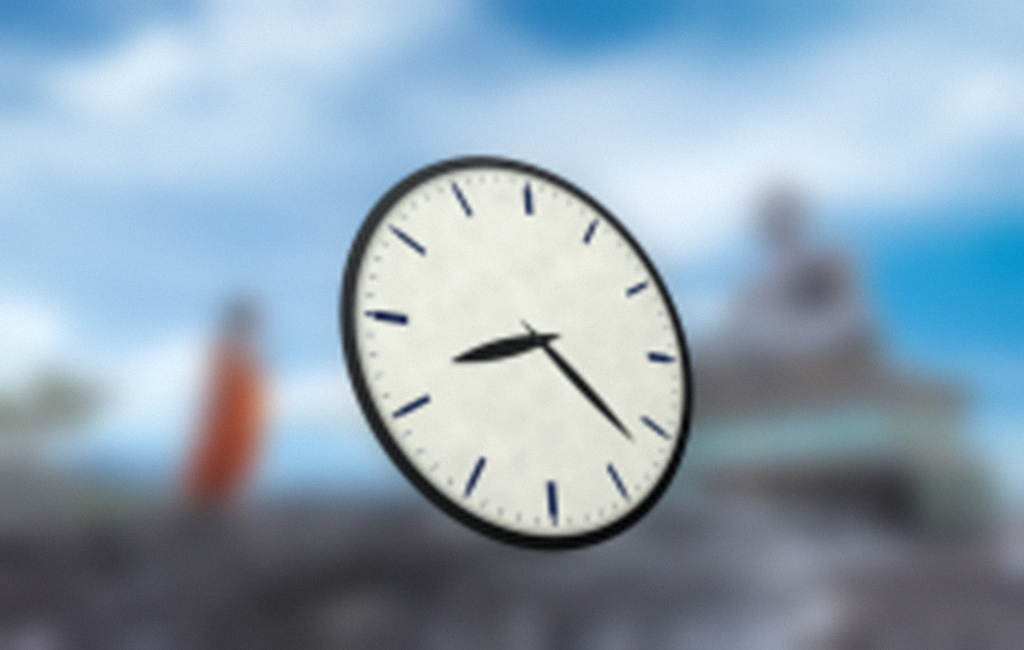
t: h=8 m=22
